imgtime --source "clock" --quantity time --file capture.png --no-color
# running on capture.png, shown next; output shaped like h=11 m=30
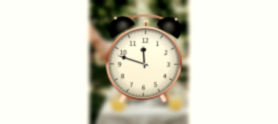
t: h=11 m=48
